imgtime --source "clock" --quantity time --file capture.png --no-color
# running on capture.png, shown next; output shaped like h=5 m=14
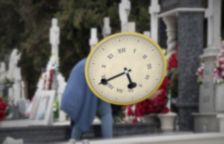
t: h=5 m=43
